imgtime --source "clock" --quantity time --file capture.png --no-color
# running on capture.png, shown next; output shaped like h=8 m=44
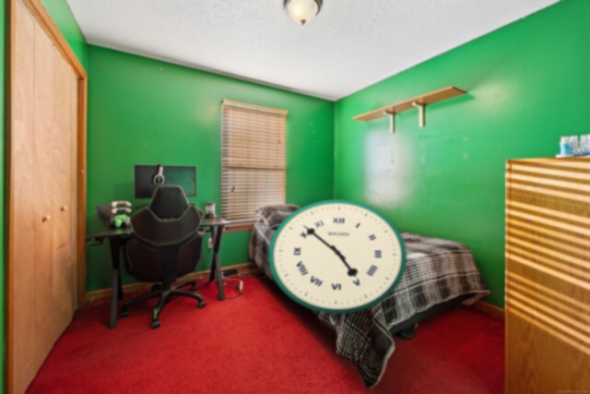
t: h=4 m=52
